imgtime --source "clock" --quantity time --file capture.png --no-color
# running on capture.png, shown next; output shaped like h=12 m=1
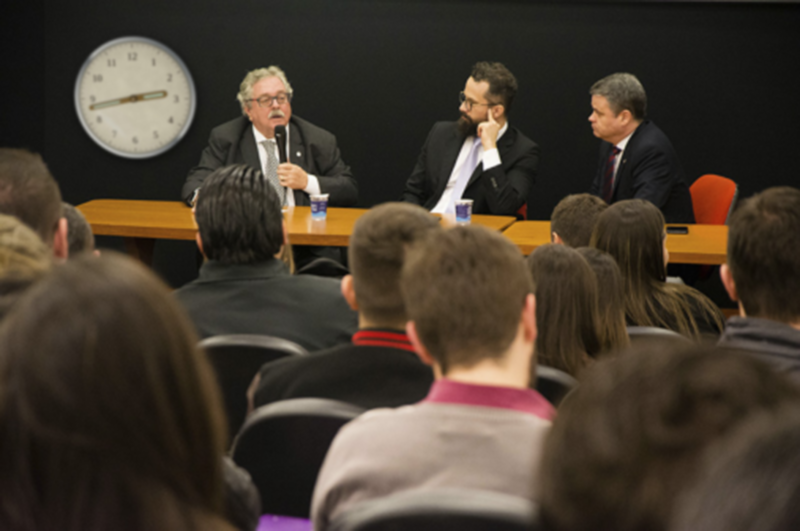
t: h=2 m=43
